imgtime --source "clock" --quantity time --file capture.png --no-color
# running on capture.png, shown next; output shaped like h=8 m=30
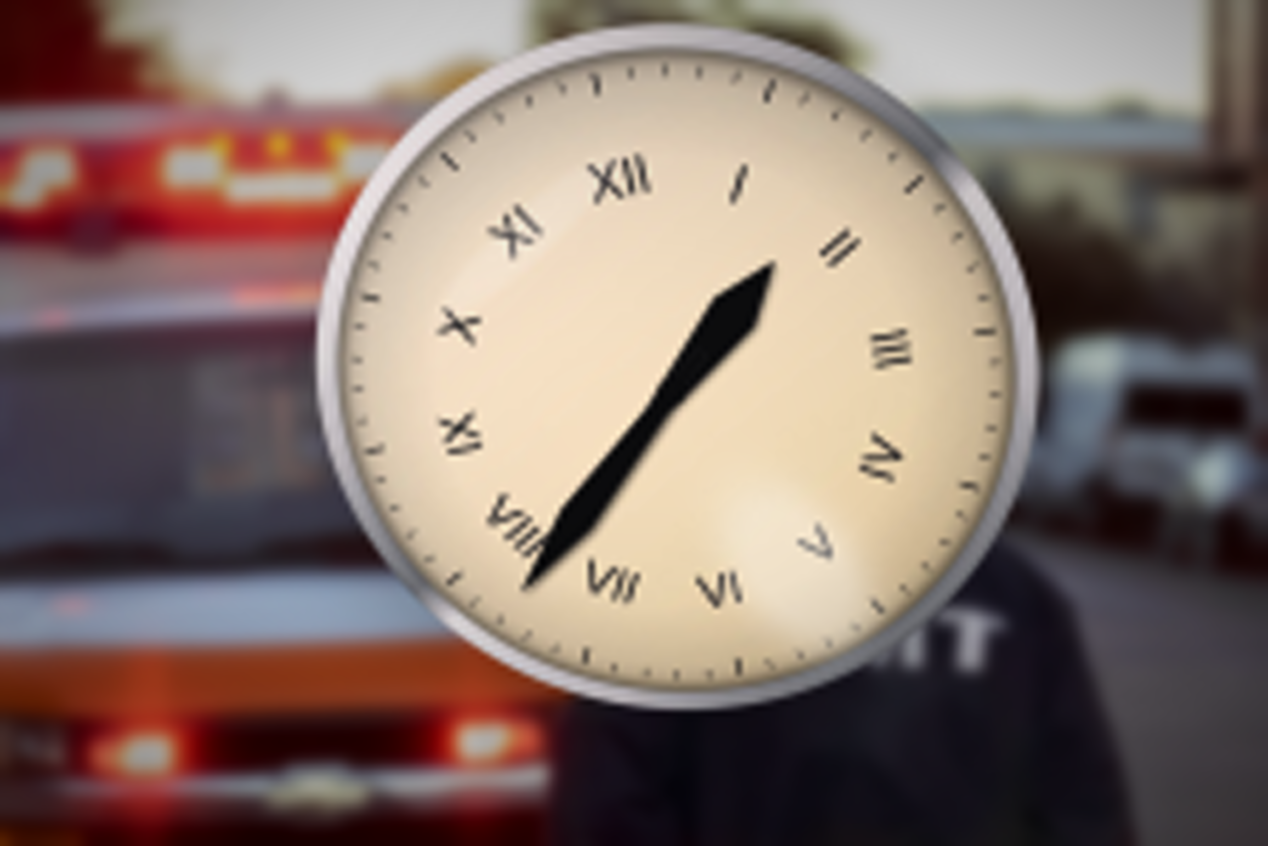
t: h=1 m=38
